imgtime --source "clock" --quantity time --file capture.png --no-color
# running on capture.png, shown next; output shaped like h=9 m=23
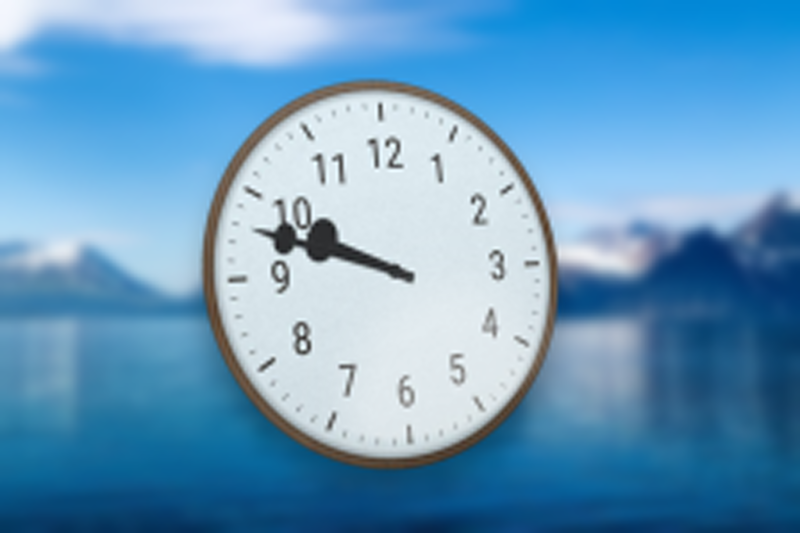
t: h=9 m=48
